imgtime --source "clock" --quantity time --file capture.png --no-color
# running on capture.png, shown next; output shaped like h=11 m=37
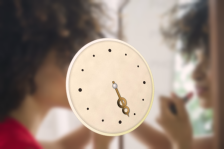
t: h=5 m=27
